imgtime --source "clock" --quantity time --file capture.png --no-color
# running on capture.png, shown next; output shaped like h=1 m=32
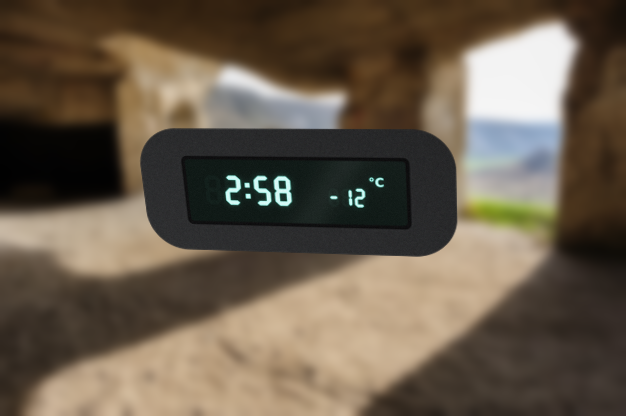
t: h=2 m=58
